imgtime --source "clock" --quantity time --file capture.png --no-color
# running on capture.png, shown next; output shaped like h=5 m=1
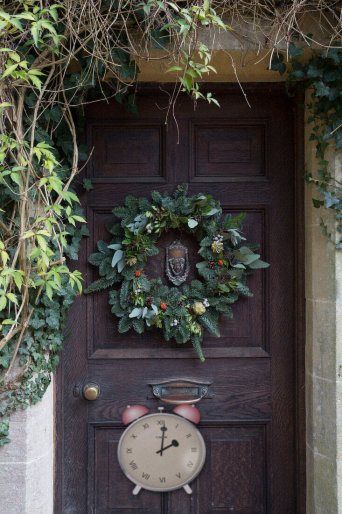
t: h=2 m=1
